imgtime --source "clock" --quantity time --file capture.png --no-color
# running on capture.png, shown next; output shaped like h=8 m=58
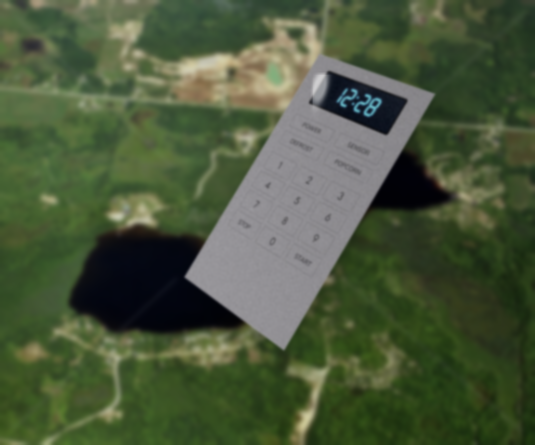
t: h=12 m=28
